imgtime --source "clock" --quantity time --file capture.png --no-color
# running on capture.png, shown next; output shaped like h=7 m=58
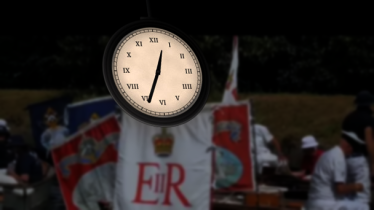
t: h=12 m=34
